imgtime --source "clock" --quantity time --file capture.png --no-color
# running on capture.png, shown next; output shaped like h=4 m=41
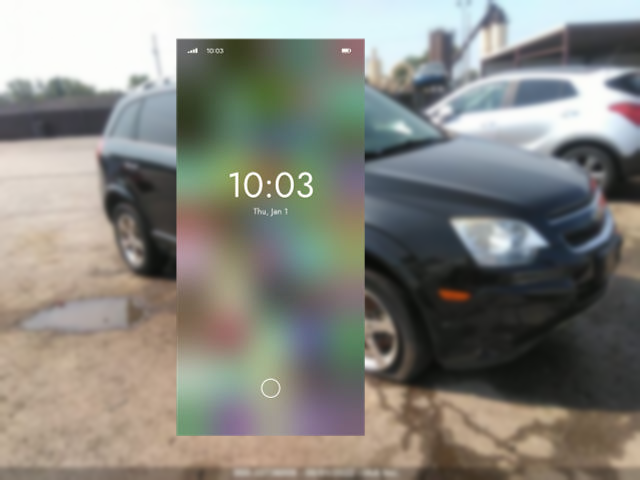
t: h=10 m=3
